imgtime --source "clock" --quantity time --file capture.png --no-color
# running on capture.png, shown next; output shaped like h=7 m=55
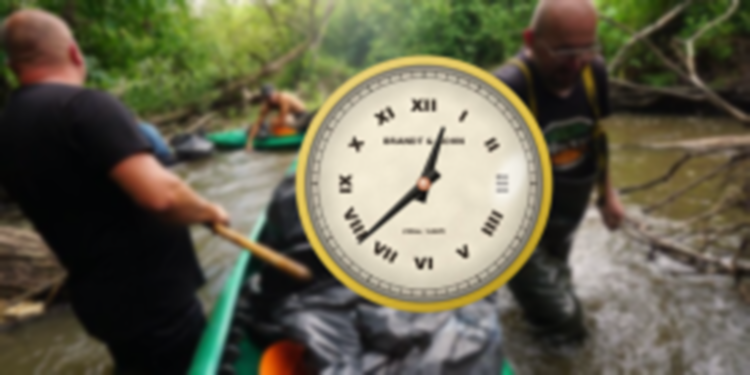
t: h=12 m=38
